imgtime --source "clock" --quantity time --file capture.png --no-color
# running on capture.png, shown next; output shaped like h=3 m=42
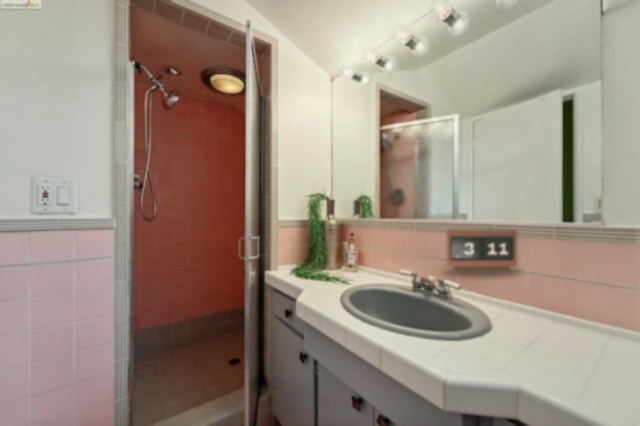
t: h=3 m=11
